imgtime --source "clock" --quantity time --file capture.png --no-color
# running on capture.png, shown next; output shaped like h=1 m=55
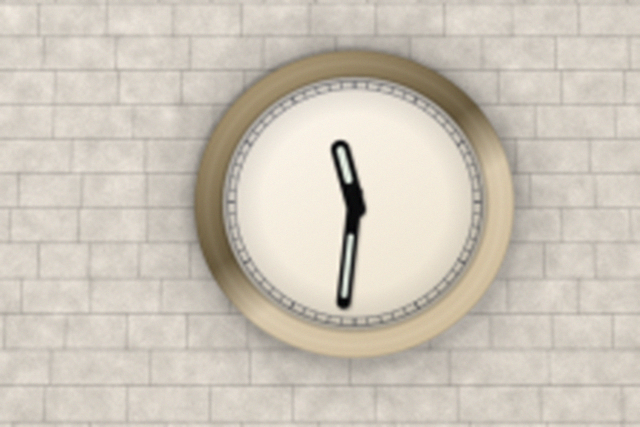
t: h=11 m=31
